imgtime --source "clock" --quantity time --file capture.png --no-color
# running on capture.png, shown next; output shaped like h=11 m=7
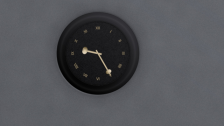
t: h=9 m=25
